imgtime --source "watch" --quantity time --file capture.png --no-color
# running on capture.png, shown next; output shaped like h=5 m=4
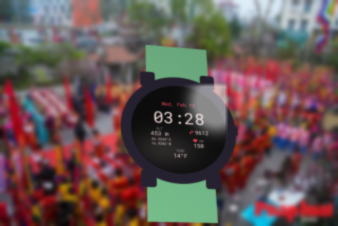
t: h=3 m=28
